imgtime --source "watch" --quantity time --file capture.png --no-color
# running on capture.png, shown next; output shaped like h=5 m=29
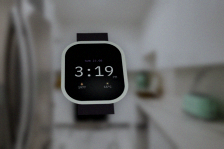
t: h=3 m=19
